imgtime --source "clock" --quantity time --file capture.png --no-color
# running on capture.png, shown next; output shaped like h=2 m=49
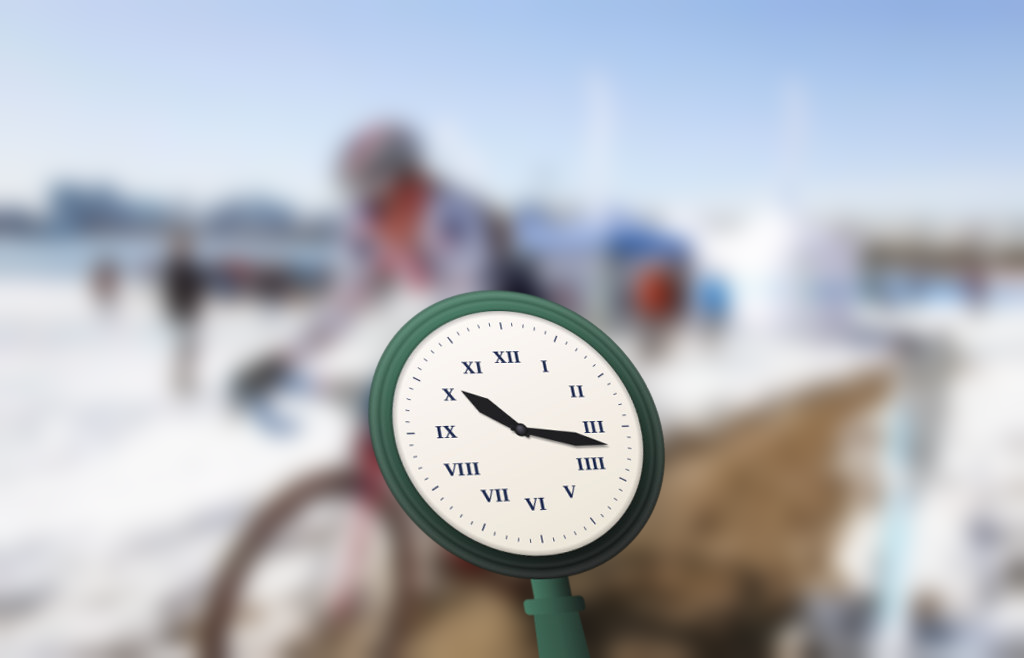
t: h=10 m=17
